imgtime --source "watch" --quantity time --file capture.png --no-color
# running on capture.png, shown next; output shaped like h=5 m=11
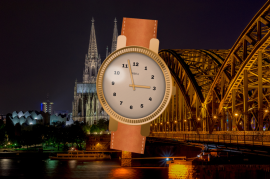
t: h=2 m=57
